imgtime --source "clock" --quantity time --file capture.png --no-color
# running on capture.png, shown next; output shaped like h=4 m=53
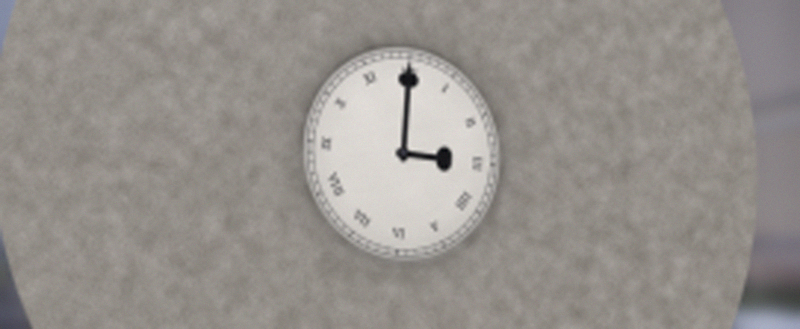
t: h=3 m=0
